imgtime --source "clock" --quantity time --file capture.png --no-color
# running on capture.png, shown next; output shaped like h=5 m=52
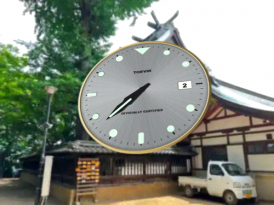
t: h=7 m=38
